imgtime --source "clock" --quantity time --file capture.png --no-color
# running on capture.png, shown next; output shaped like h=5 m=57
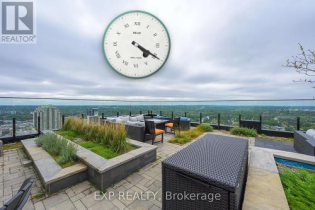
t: h=4 m=20
